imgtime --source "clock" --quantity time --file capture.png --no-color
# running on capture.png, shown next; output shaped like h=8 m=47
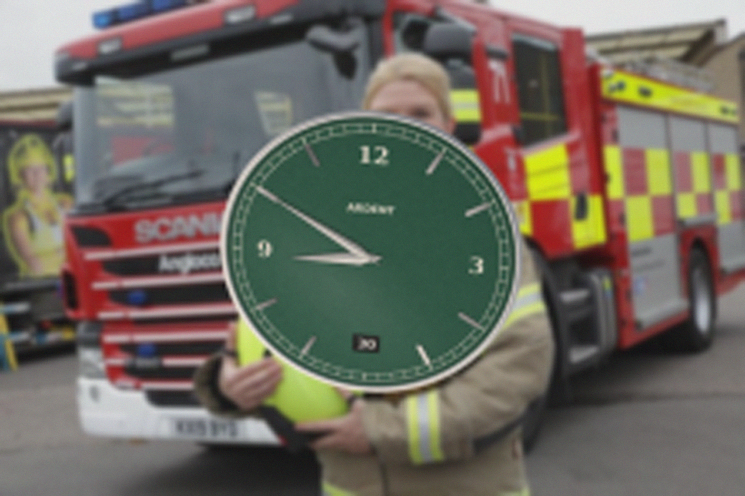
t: h=8 m=50
